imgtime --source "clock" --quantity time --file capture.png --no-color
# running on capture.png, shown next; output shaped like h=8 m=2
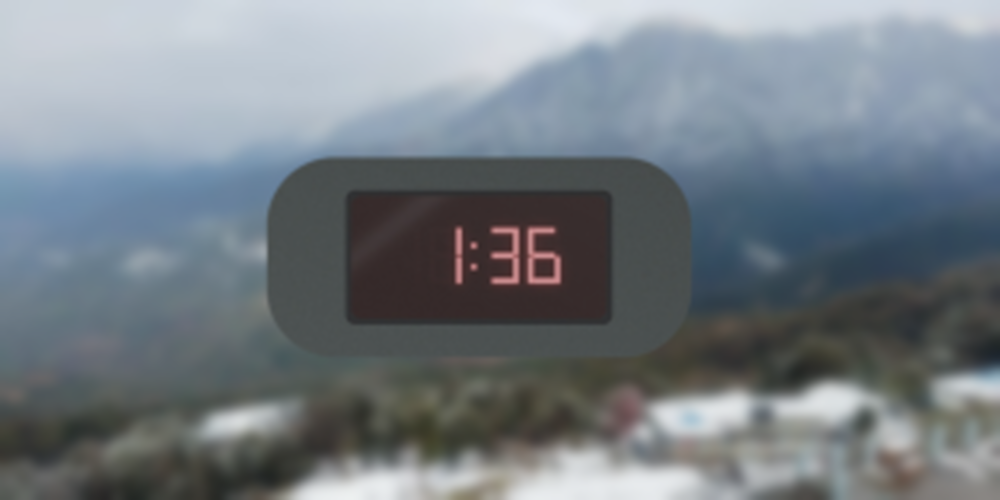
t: h=1 m=36
